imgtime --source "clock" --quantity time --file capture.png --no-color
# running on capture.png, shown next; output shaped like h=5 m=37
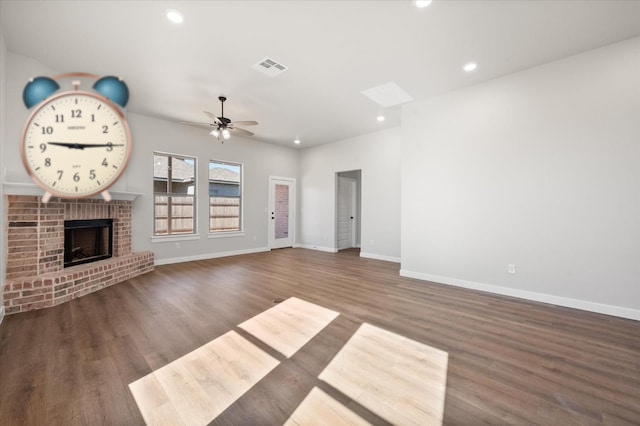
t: h=9 m=15
